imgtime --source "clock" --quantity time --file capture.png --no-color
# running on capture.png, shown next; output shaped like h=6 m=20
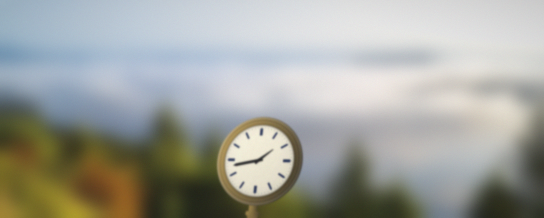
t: h=1 m=43
